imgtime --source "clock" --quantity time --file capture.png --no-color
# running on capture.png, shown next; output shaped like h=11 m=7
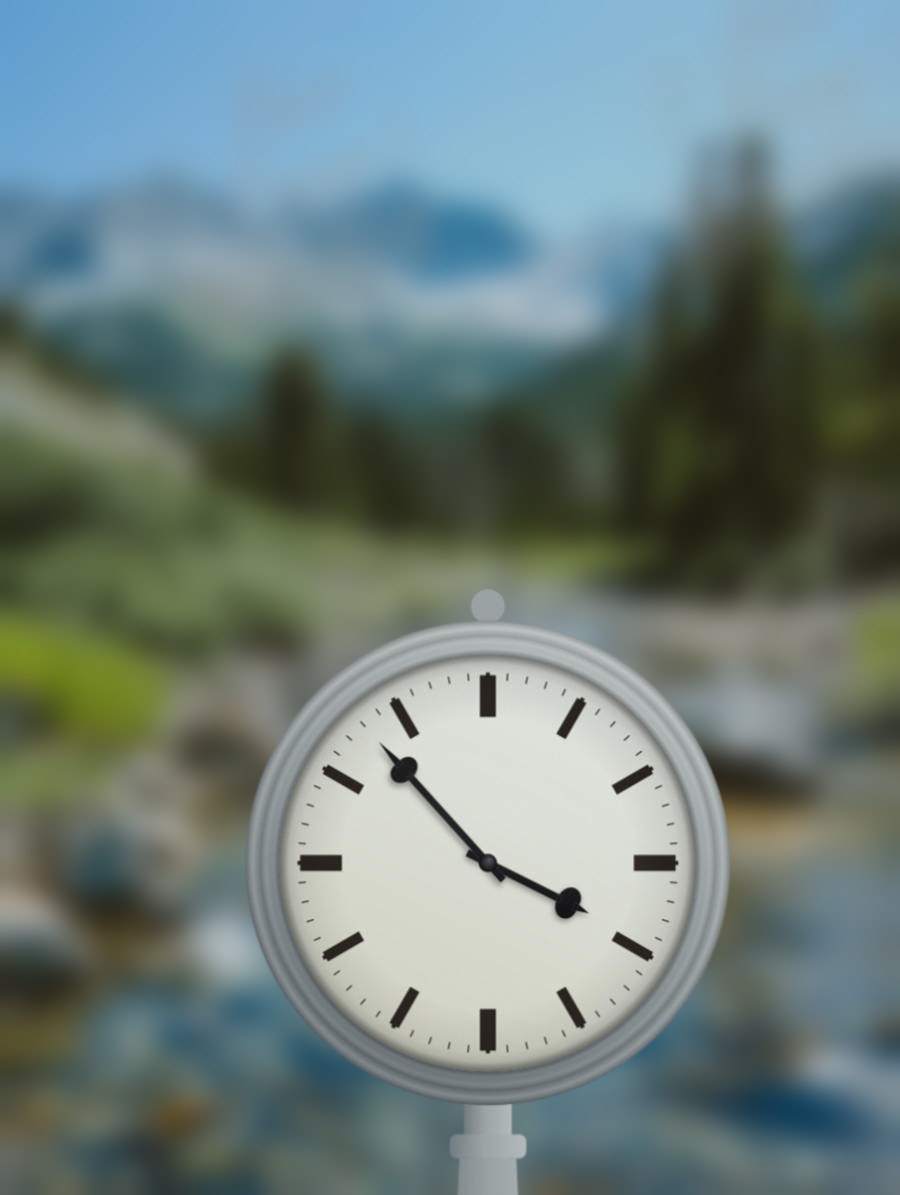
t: h=3 m=53
